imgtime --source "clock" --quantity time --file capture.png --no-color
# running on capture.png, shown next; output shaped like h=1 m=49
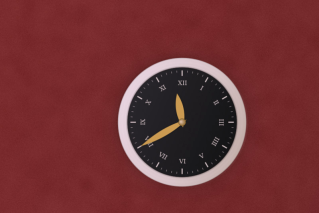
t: h=11 m=40
